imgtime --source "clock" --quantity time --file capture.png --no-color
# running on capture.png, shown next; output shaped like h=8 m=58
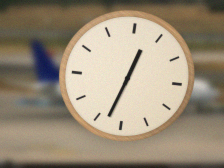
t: h=12 m=33
